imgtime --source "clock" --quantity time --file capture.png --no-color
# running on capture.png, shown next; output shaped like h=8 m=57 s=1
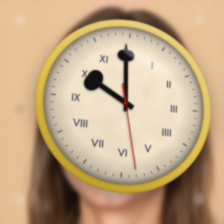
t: h=9 m=59 s=28
